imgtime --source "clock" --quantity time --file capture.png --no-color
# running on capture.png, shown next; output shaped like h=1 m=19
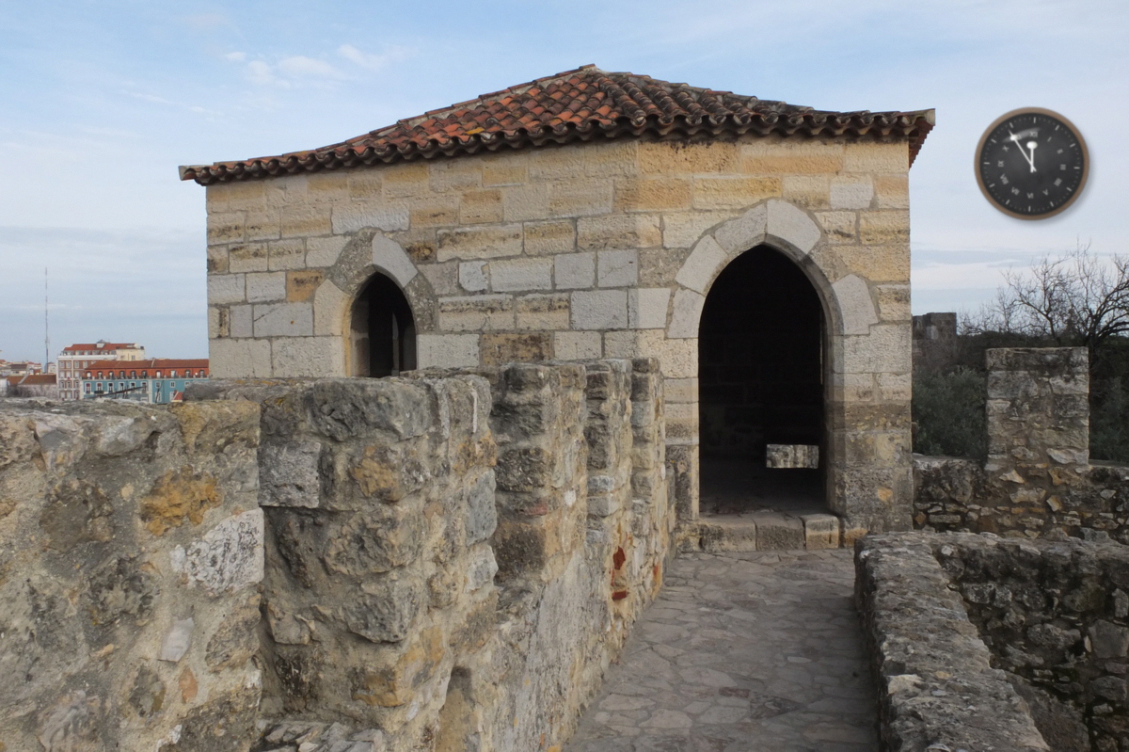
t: h=11 m=54
